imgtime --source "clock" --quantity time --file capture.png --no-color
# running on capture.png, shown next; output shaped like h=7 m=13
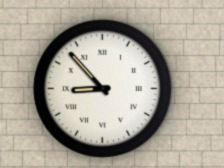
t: h=8 m=53
